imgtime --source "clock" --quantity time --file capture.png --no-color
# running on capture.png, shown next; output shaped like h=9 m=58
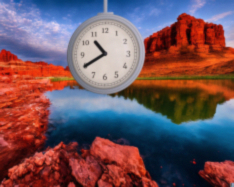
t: h=10 m=40
